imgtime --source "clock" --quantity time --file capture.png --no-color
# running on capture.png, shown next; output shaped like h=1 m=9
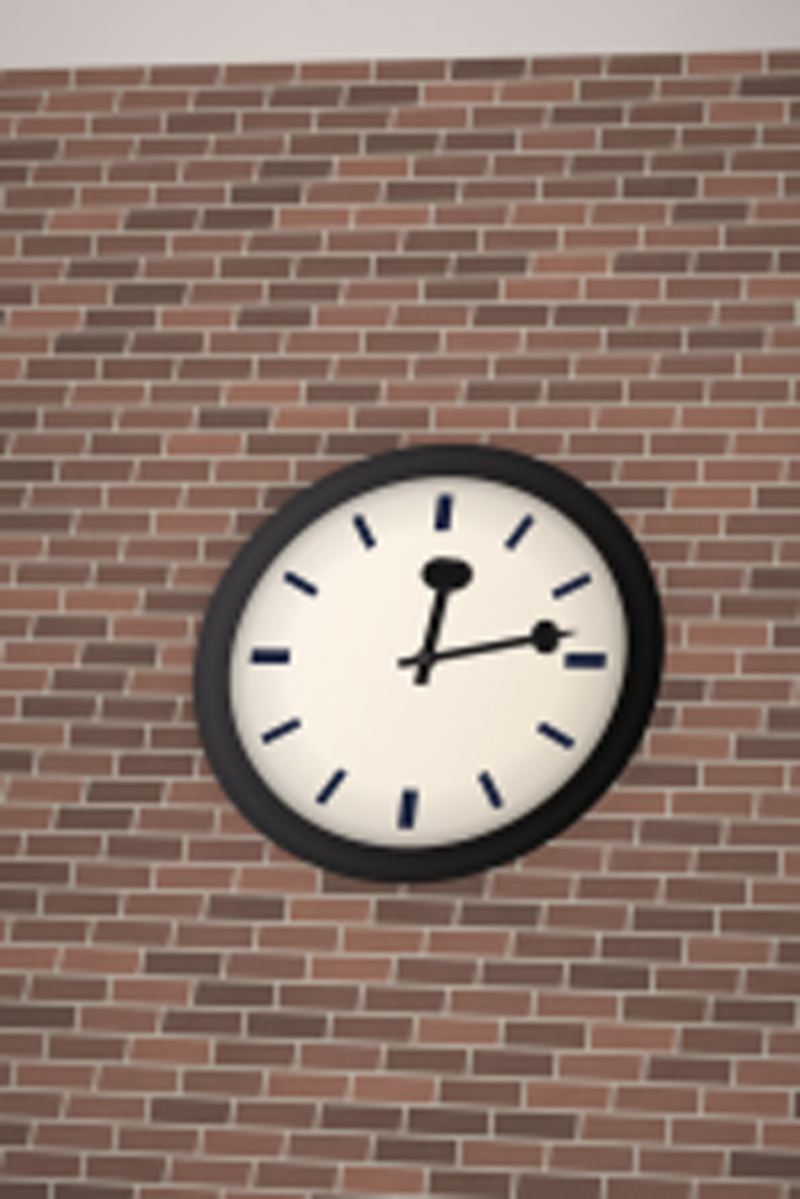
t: h=12 m=13
